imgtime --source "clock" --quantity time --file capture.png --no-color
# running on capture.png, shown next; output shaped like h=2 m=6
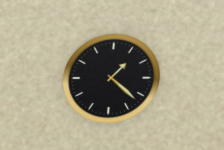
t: h=1 m=22
